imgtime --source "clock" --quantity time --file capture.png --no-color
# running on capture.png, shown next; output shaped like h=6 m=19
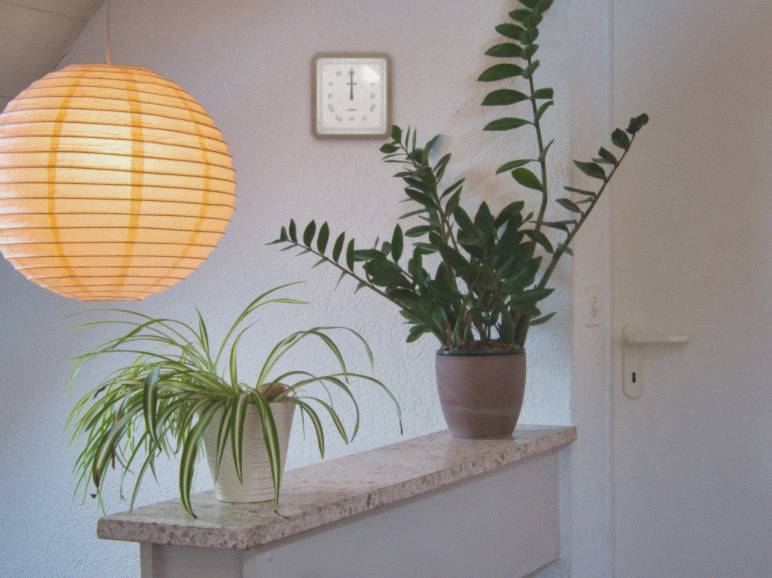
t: h=12 m=0
